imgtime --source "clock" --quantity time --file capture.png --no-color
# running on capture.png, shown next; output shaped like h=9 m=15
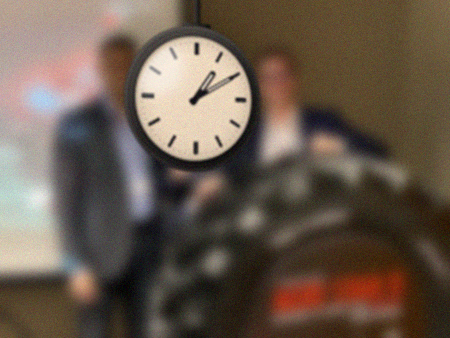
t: h=1 m=10
